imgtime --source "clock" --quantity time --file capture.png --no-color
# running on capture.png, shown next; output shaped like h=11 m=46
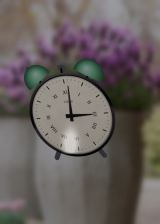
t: h=3 m=1
